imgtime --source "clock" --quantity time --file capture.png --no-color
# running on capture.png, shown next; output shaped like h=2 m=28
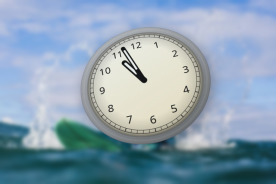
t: h=10 m=57
